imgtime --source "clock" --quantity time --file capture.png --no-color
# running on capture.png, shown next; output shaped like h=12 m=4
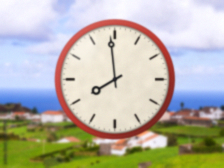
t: h=7 m=59
